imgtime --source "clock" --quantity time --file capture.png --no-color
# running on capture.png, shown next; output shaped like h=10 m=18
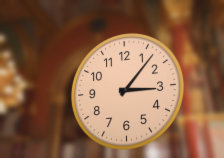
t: h=3 m=7
